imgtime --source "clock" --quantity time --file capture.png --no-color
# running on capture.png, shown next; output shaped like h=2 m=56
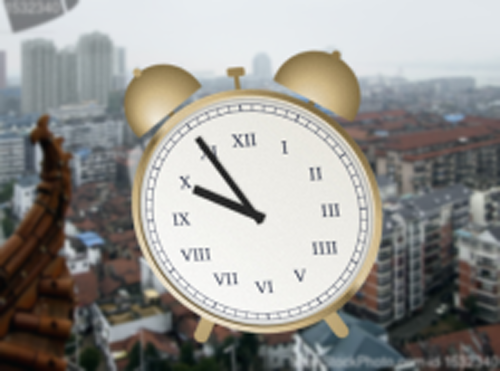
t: h=9 m=55
